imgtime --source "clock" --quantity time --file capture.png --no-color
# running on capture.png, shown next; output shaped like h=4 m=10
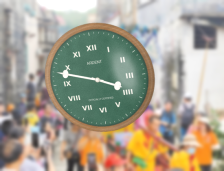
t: h=3 m=48
